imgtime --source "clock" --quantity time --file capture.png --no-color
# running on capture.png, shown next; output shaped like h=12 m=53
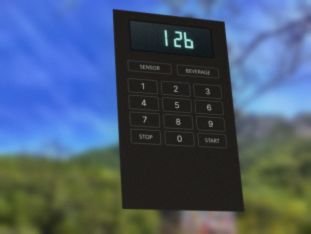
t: h=1 m=26
